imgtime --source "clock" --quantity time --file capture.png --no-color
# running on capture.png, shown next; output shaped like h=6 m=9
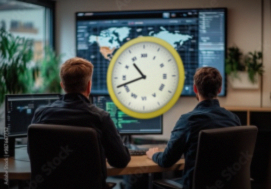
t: h=10 m=42
